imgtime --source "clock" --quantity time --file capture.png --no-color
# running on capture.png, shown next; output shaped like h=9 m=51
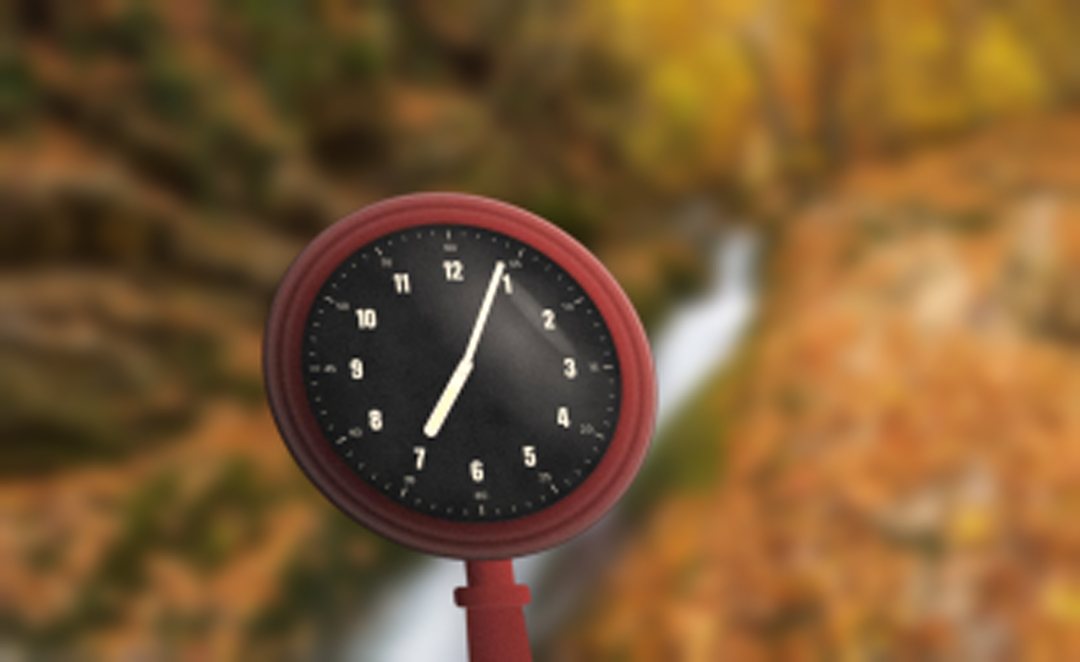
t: h=7 m=4
